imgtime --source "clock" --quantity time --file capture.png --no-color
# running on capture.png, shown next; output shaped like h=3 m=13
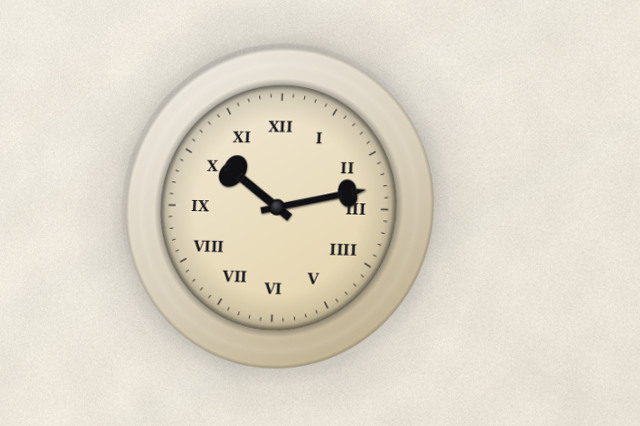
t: h=10 m=13
